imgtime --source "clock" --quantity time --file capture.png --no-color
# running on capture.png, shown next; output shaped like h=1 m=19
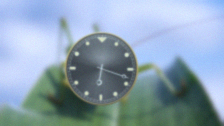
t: h=6 m=18
